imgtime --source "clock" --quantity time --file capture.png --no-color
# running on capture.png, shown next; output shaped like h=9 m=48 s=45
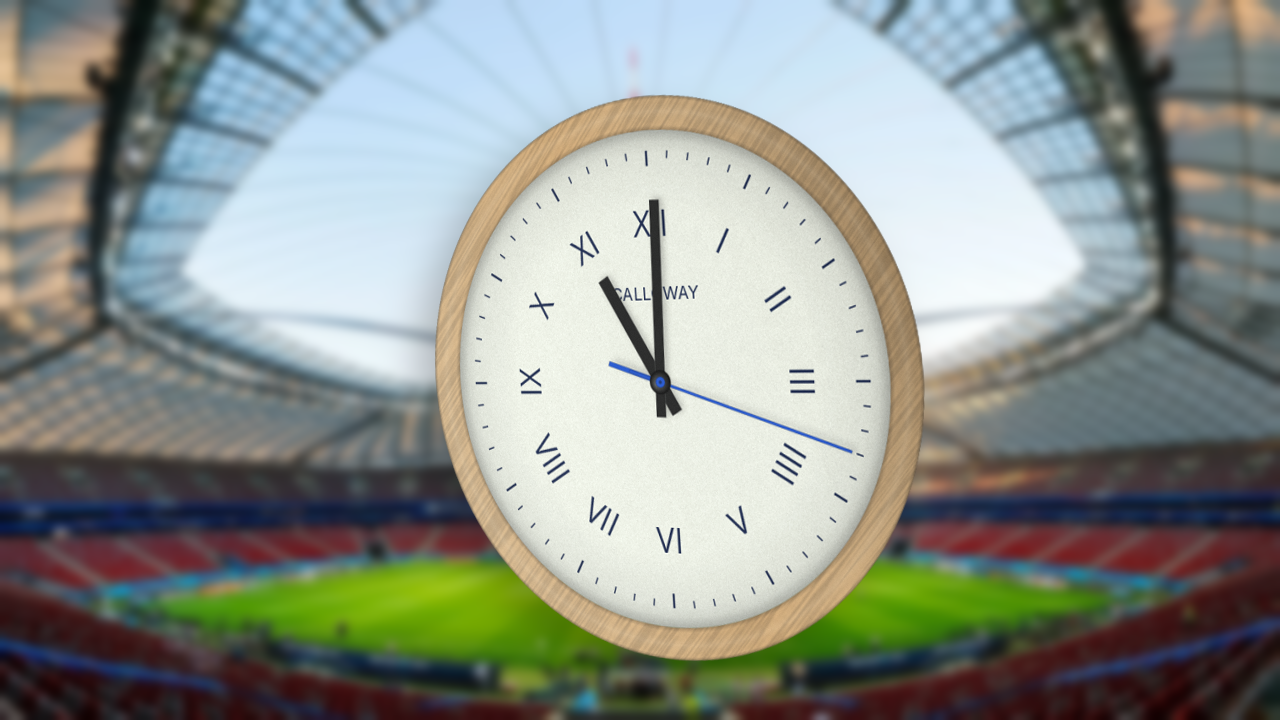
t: h=11 m=0 s=18
